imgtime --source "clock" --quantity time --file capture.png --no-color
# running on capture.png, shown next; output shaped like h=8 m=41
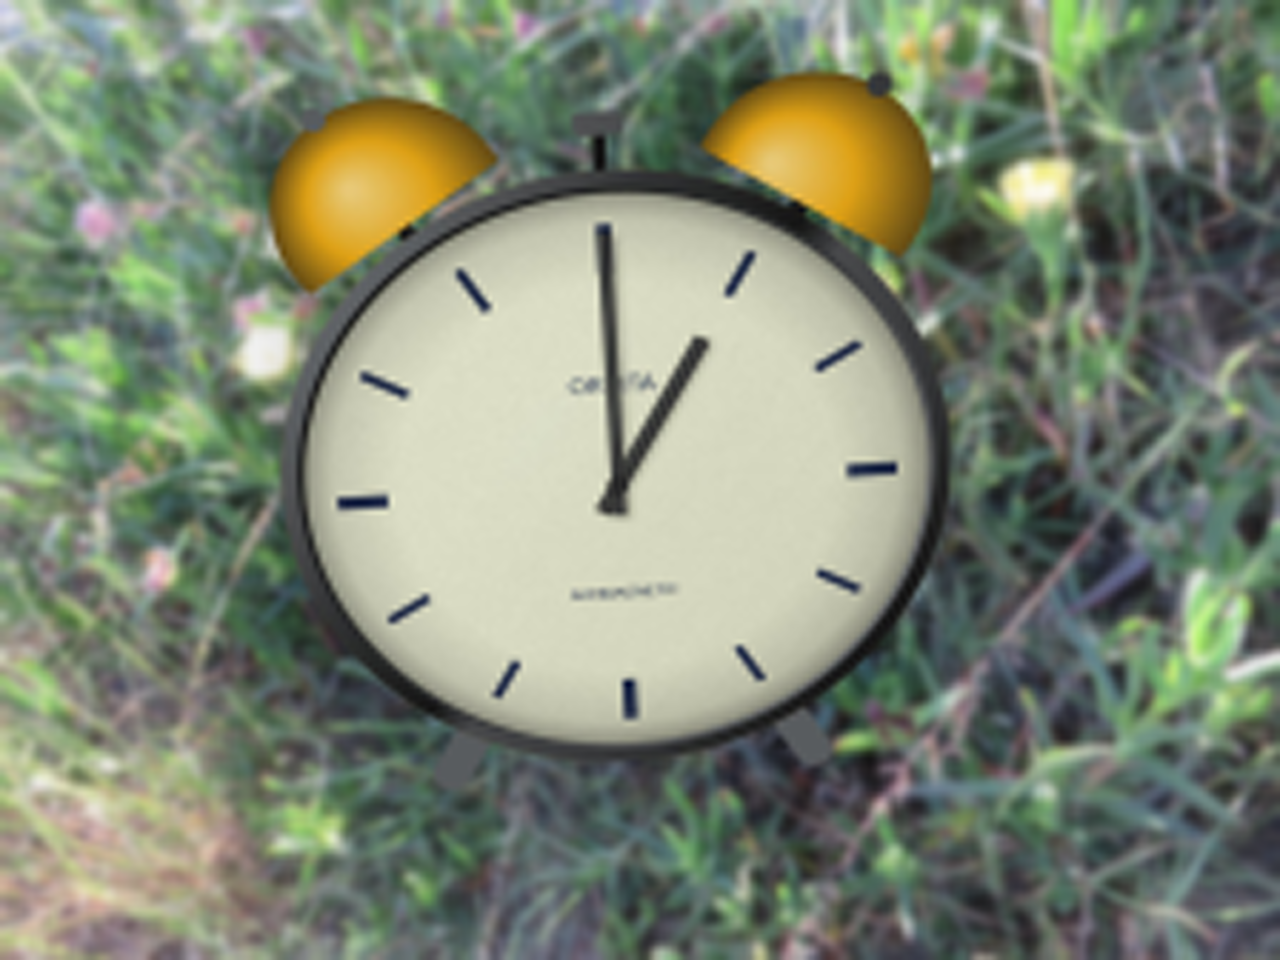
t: h=1 m=0
